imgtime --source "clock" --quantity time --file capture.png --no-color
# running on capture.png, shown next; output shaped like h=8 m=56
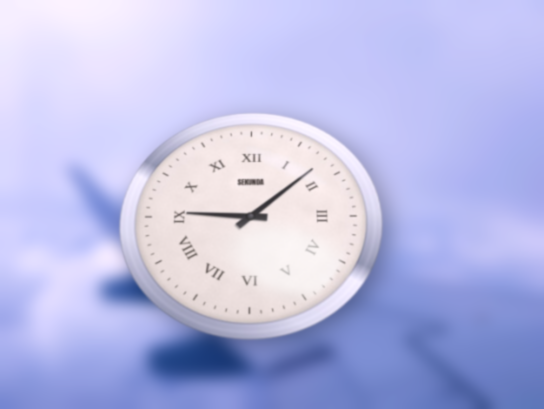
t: h=9 m=8
